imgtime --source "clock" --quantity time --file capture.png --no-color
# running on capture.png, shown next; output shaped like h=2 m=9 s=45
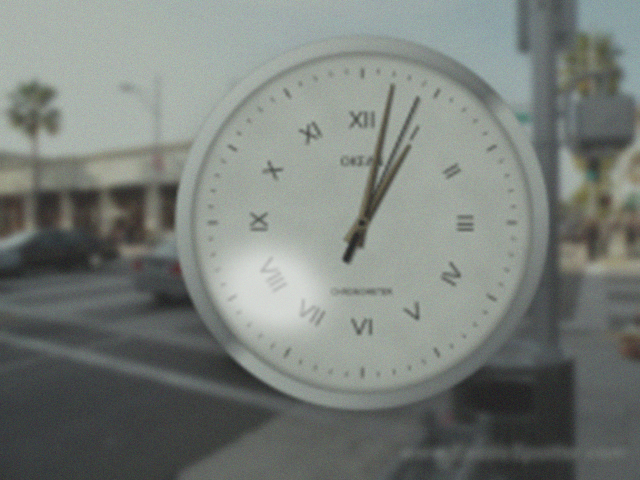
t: h=1 m=2 s=4
